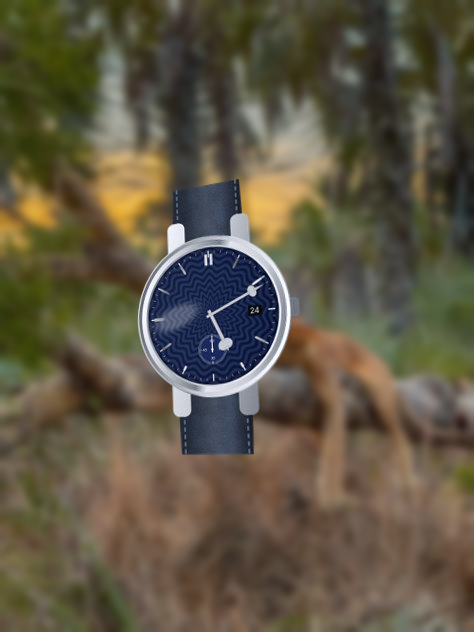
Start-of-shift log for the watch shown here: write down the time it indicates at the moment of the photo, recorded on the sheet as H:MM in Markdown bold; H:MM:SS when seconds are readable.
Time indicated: **5:11**
